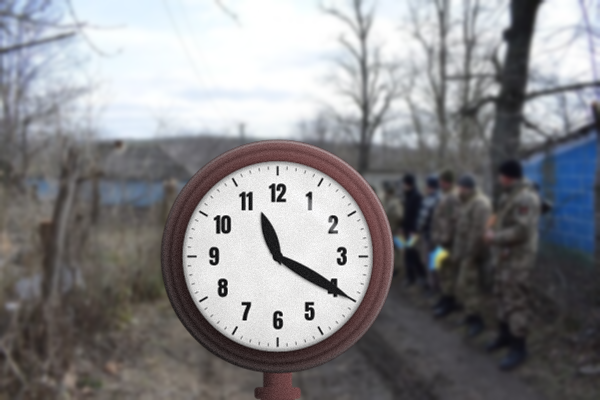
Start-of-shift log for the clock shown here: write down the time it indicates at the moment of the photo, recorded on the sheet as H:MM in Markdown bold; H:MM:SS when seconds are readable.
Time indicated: **11:20**
